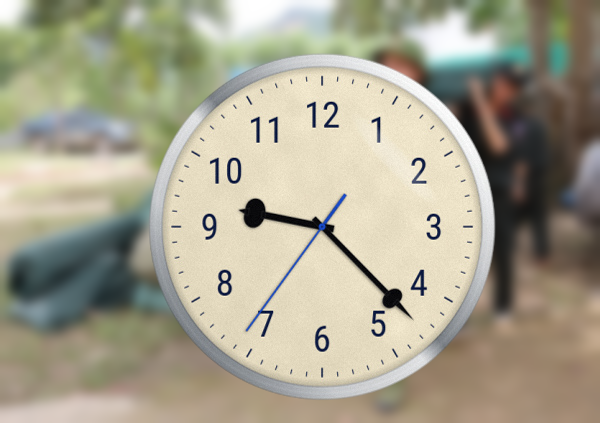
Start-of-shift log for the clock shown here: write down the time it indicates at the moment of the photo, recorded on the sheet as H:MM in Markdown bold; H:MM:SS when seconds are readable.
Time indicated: **9:22:36**
